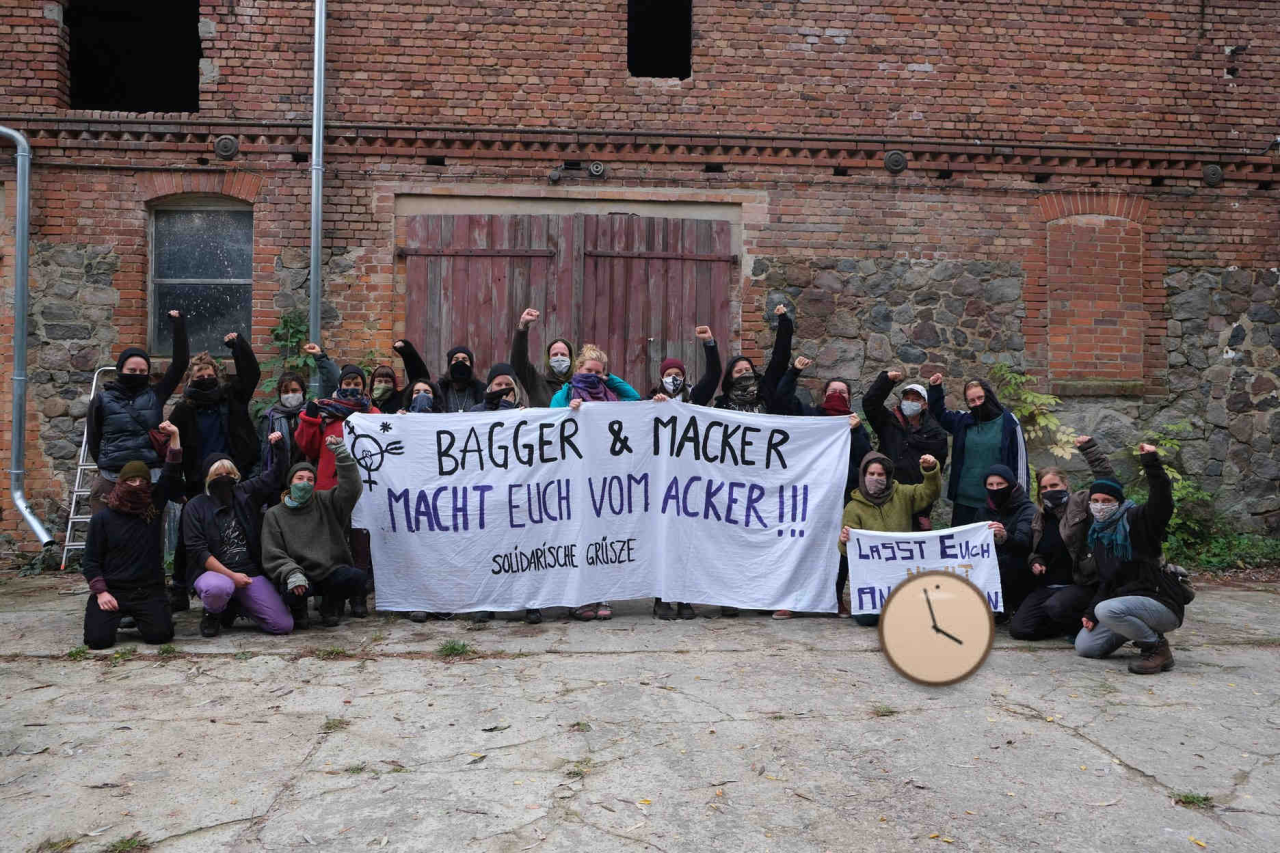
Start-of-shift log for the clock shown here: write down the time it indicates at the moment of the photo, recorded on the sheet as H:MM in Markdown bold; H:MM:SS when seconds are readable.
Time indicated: **3:57**
